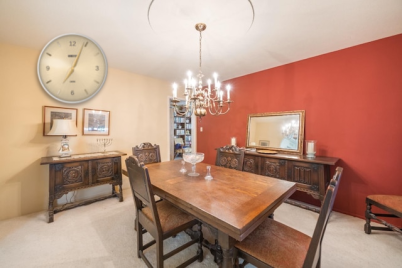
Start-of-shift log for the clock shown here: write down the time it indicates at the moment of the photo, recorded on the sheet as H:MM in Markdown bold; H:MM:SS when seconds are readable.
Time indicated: **7:04**
